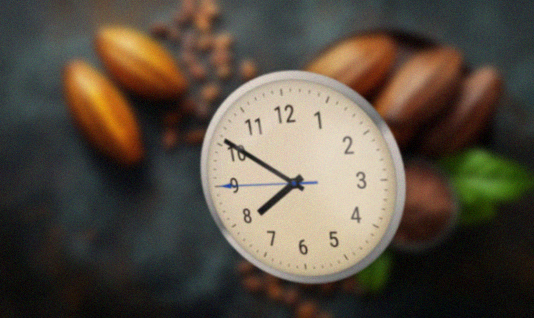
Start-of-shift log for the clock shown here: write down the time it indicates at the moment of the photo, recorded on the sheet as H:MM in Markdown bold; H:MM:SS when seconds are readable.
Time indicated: **7:50:45**
